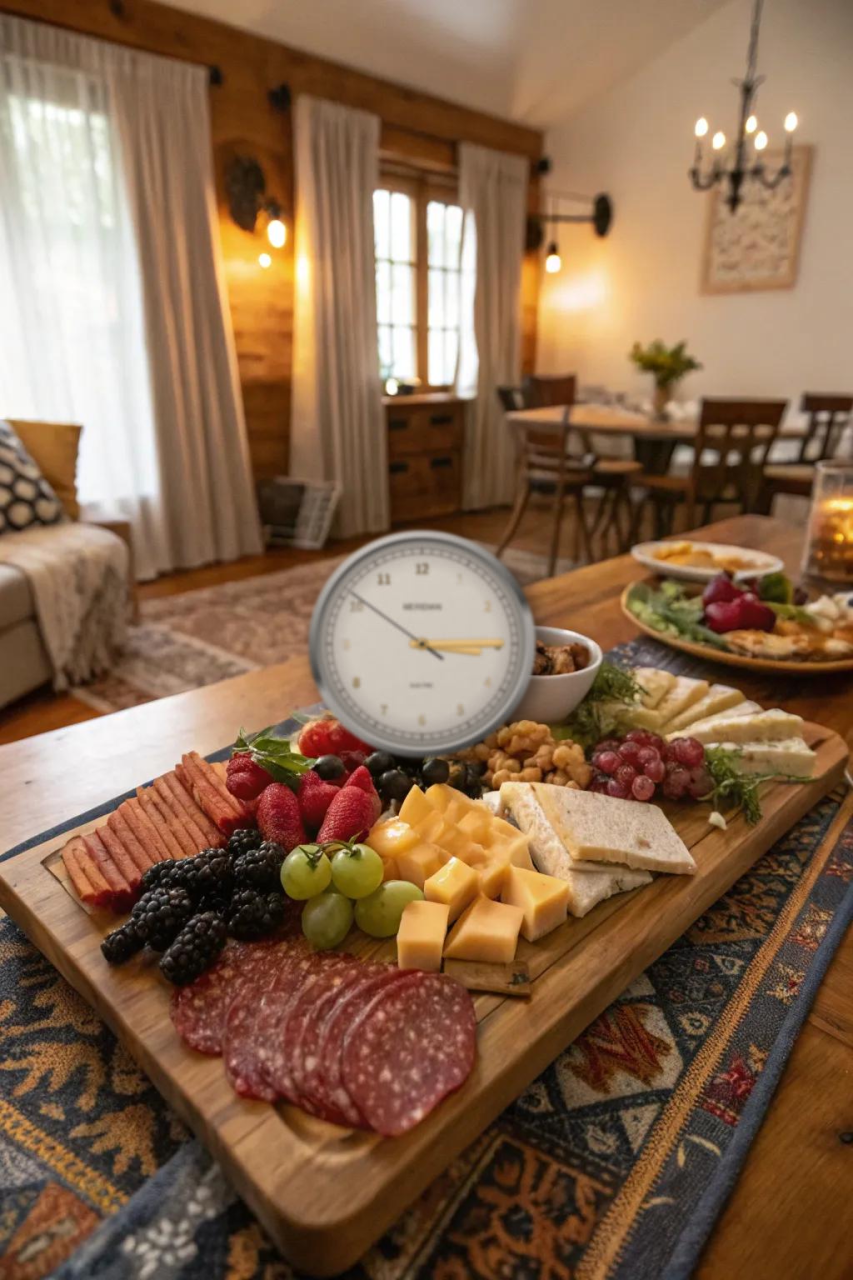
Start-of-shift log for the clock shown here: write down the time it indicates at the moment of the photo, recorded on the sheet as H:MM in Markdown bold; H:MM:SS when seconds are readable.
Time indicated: **3:14:51**
